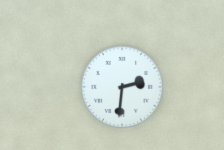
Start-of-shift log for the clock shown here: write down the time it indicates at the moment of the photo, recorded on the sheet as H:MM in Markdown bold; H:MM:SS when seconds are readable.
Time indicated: **2:31**
